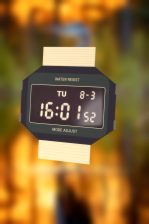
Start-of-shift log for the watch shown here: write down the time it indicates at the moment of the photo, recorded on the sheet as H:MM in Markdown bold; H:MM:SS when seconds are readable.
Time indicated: **16:01:52**
